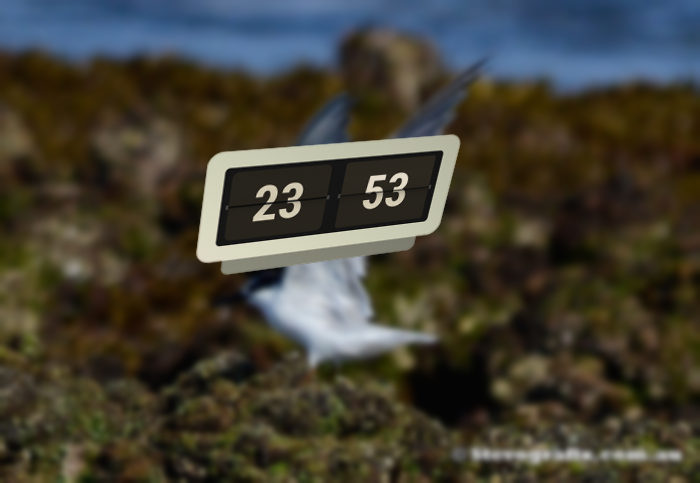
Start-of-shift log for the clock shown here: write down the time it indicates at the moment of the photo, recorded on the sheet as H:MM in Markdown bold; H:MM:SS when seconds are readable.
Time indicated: **23:53**
